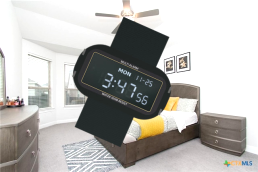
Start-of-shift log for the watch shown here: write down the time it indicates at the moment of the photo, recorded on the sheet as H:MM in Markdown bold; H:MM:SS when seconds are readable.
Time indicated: **3:47:56**
